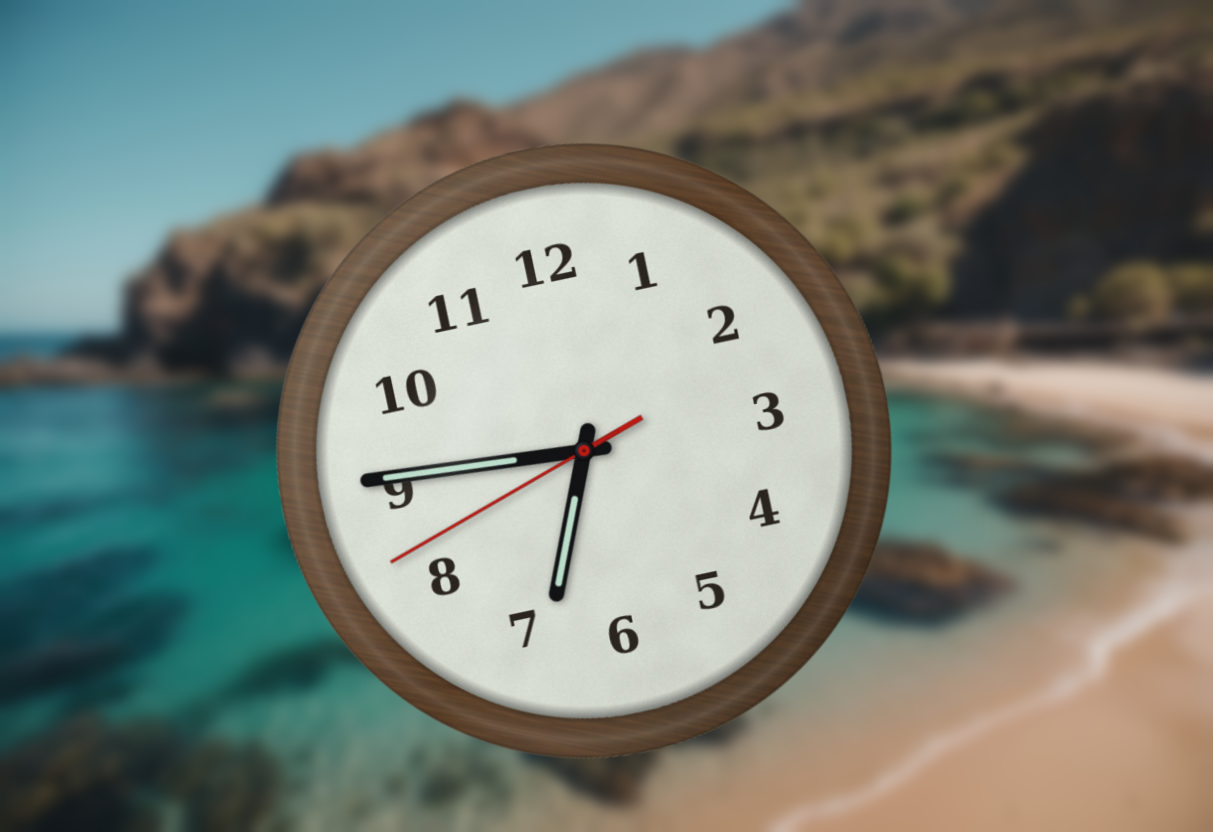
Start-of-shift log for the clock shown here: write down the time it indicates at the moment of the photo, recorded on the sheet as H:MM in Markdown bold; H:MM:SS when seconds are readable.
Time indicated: **6:45:42**
